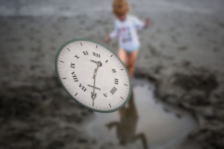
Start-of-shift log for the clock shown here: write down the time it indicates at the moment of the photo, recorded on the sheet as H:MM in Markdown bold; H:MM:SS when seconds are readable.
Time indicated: **12:30**
